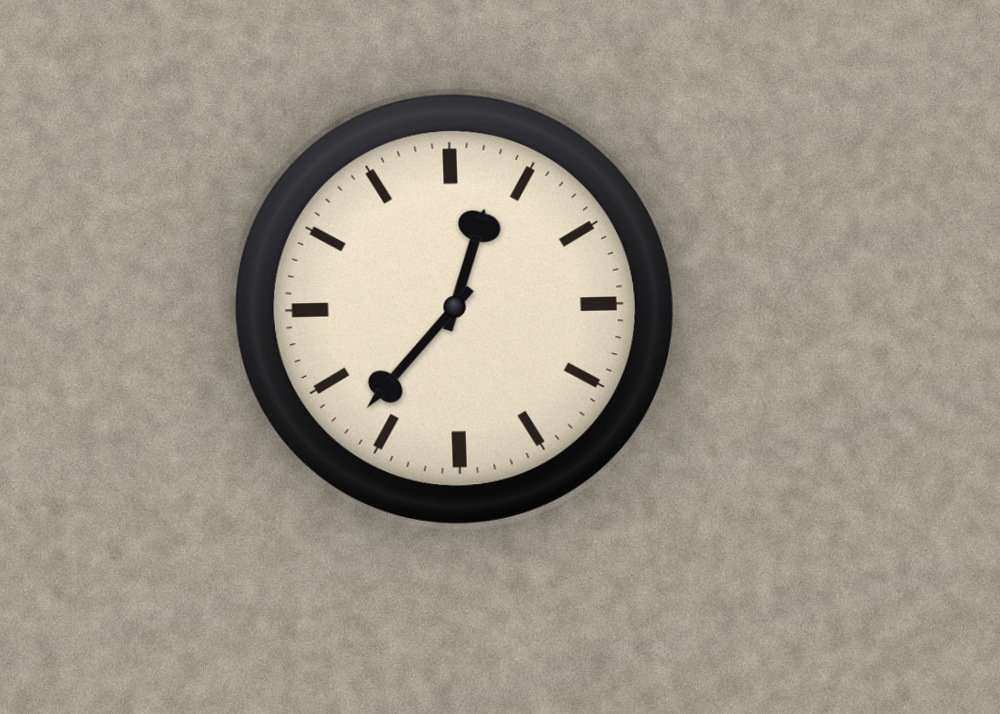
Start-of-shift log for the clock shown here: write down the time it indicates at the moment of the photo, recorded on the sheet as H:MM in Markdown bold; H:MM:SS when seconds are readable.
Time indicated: **12:37**
